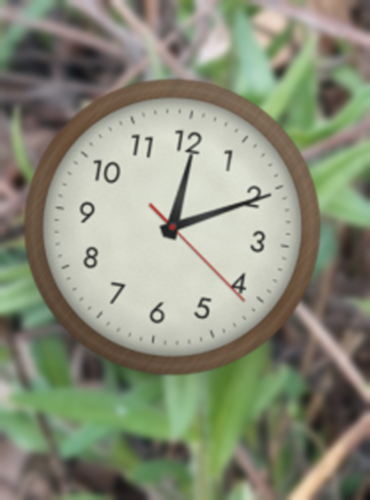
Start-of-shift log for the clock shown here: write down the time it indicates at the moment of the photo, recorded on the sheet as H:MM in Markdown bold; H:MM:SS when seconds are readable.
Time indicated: **12:10:21**
